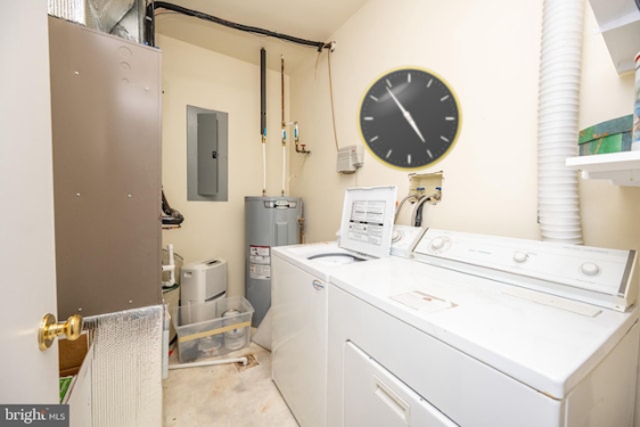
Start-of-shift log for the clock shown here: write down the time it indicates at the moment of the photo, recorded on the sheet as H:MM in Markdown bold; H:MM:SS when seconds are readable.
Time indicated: **4:54**
